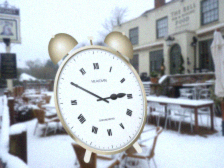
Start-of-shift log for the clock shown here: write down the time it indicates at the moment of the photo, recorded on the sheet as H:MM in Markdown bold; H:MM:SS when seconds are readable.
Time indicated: **2:50**
